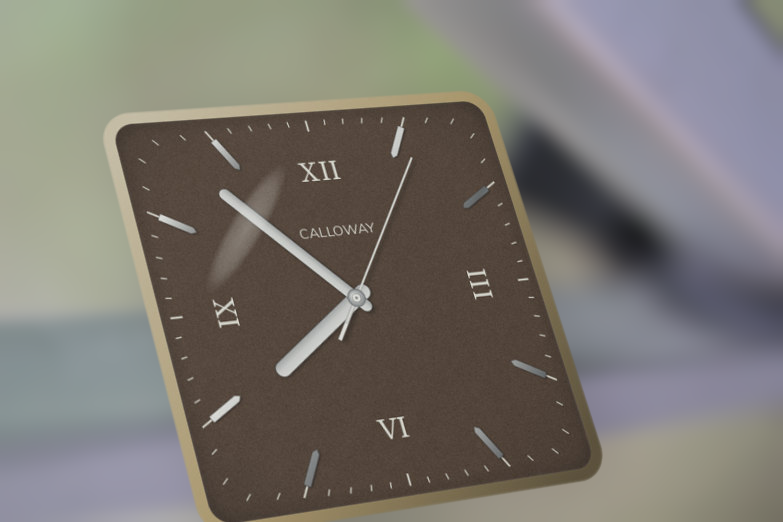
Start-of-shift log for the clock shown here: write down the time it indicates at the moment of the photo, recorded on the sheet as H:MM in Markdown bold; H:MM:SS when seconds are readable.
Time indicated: **7:53:06**
